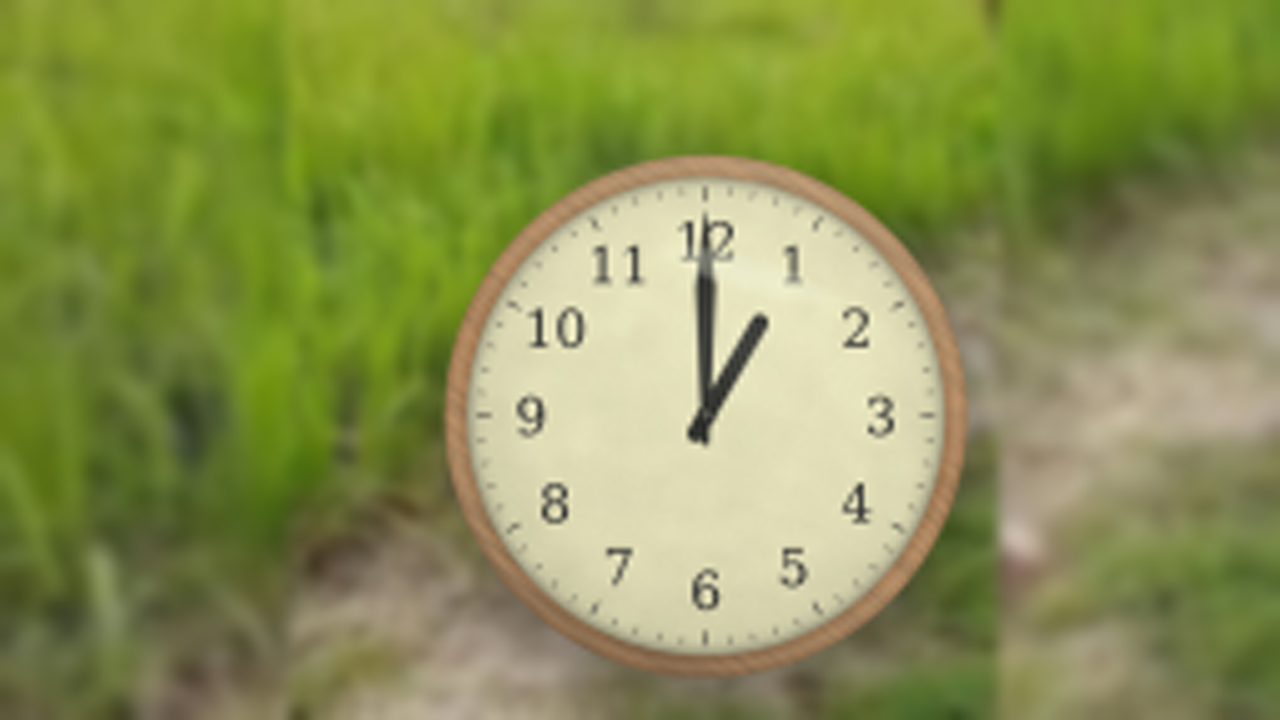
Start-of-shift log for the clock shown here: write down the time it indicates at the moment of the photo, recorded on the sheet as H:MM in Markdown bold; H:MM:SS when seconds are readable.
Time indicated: **1:00**
